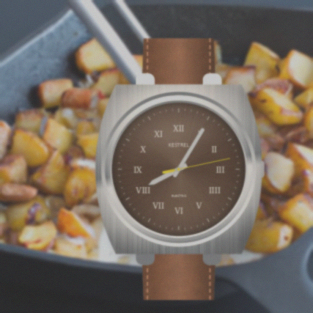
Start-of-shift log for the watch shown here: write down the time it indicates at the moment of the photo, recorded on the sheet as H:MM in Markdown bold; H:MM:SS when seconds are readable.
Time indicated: **8:05:13**
